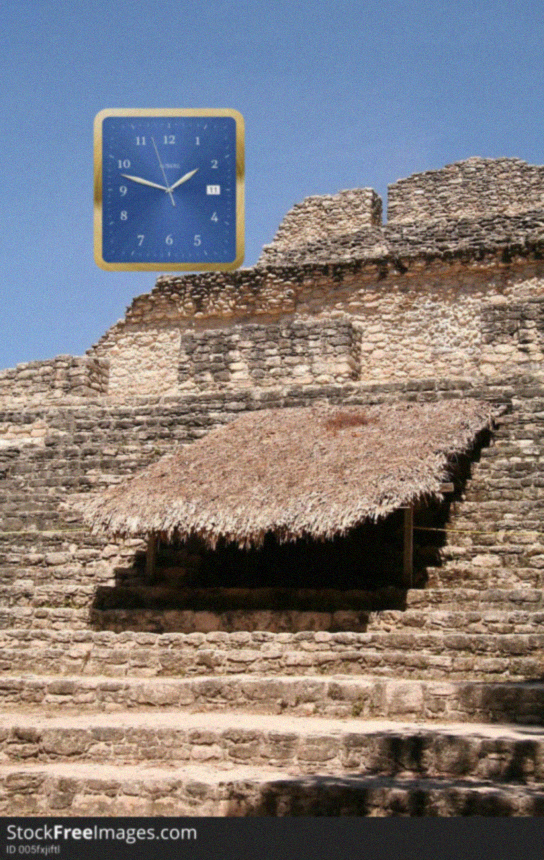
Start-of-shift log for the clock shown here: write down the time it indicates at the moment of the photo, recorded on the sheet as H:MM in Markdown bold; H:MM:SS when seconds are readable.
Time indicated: **1:47:57**
